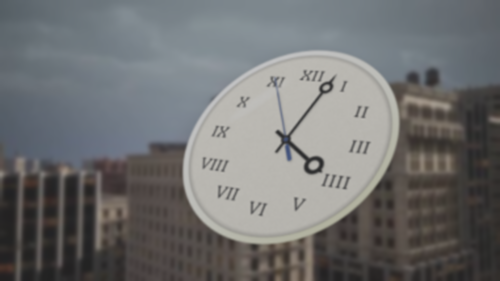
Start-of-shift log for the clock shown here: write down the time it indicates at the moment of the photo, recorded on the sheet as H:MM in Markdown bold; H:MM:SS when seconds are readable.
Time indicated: **4:02:55**
